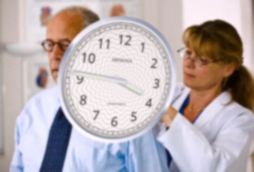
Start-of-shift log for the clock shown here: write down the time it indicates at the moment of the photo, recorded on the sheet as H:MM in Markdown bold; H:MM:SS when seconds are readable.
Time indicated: **3:46**
